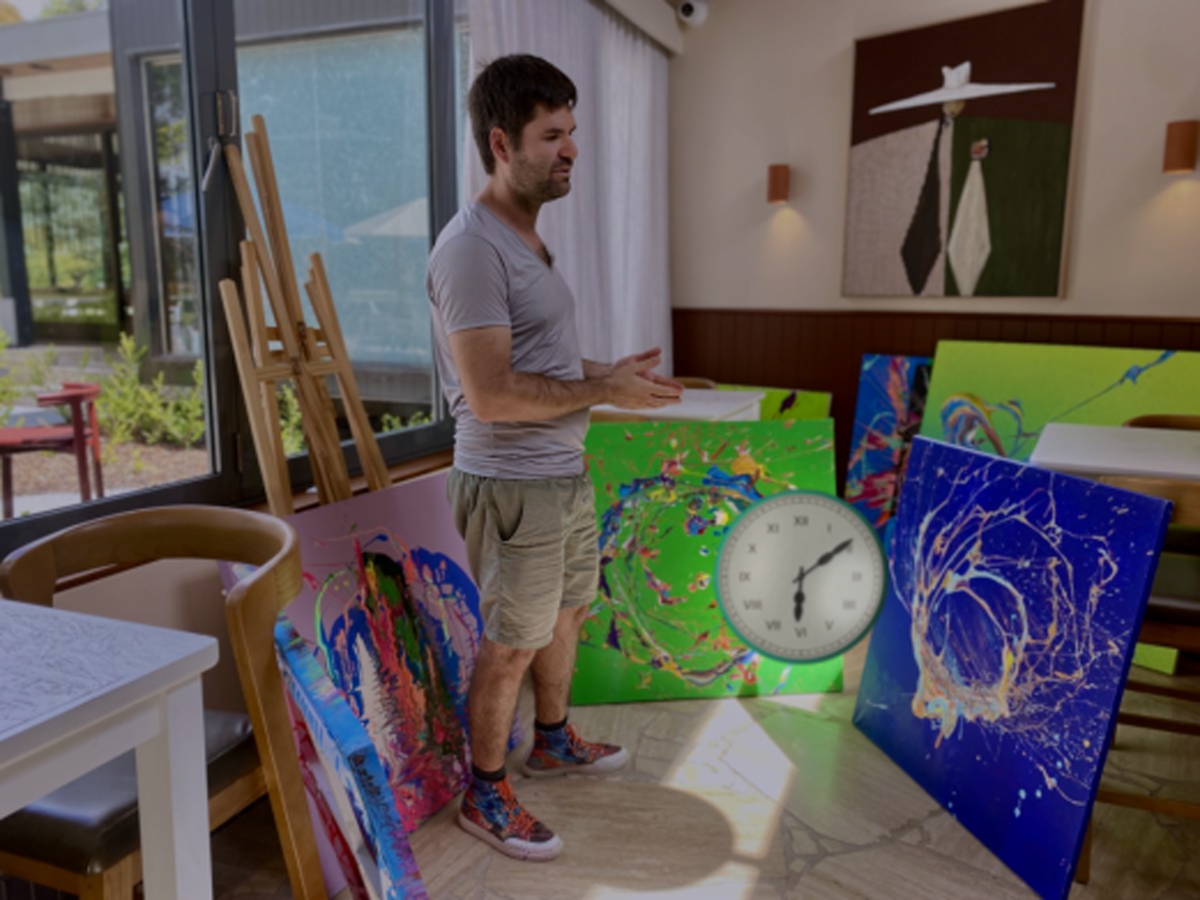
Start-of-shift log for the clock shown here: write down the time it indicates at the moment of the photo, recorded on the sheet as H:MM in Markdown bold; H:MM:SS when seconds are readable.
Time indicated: **6:09**
